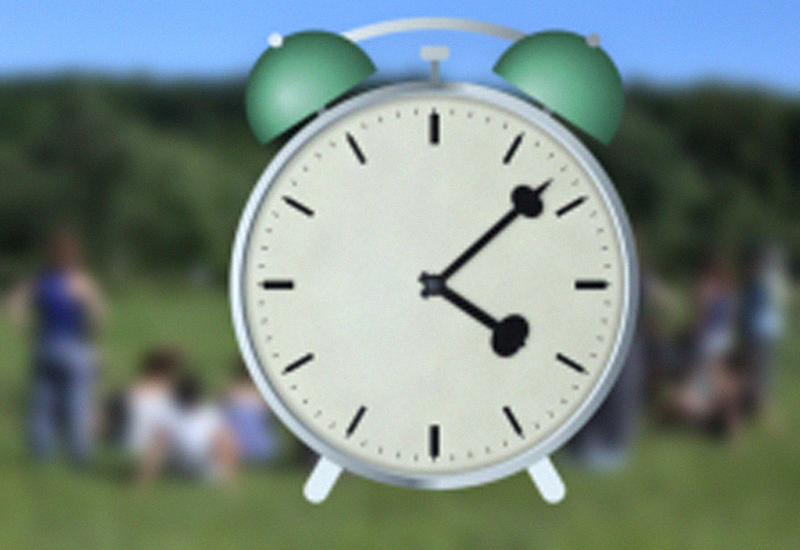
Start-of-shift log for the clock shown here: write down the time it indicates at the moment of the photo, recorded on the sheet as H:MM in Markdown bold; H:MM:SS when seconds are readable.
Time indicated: **4:08**
